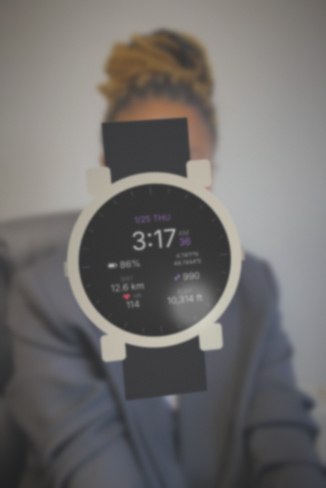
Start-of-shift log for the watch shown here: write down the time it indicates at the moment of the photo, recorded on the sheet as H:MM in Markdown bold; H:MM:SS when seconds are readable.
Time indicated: **3:17**
